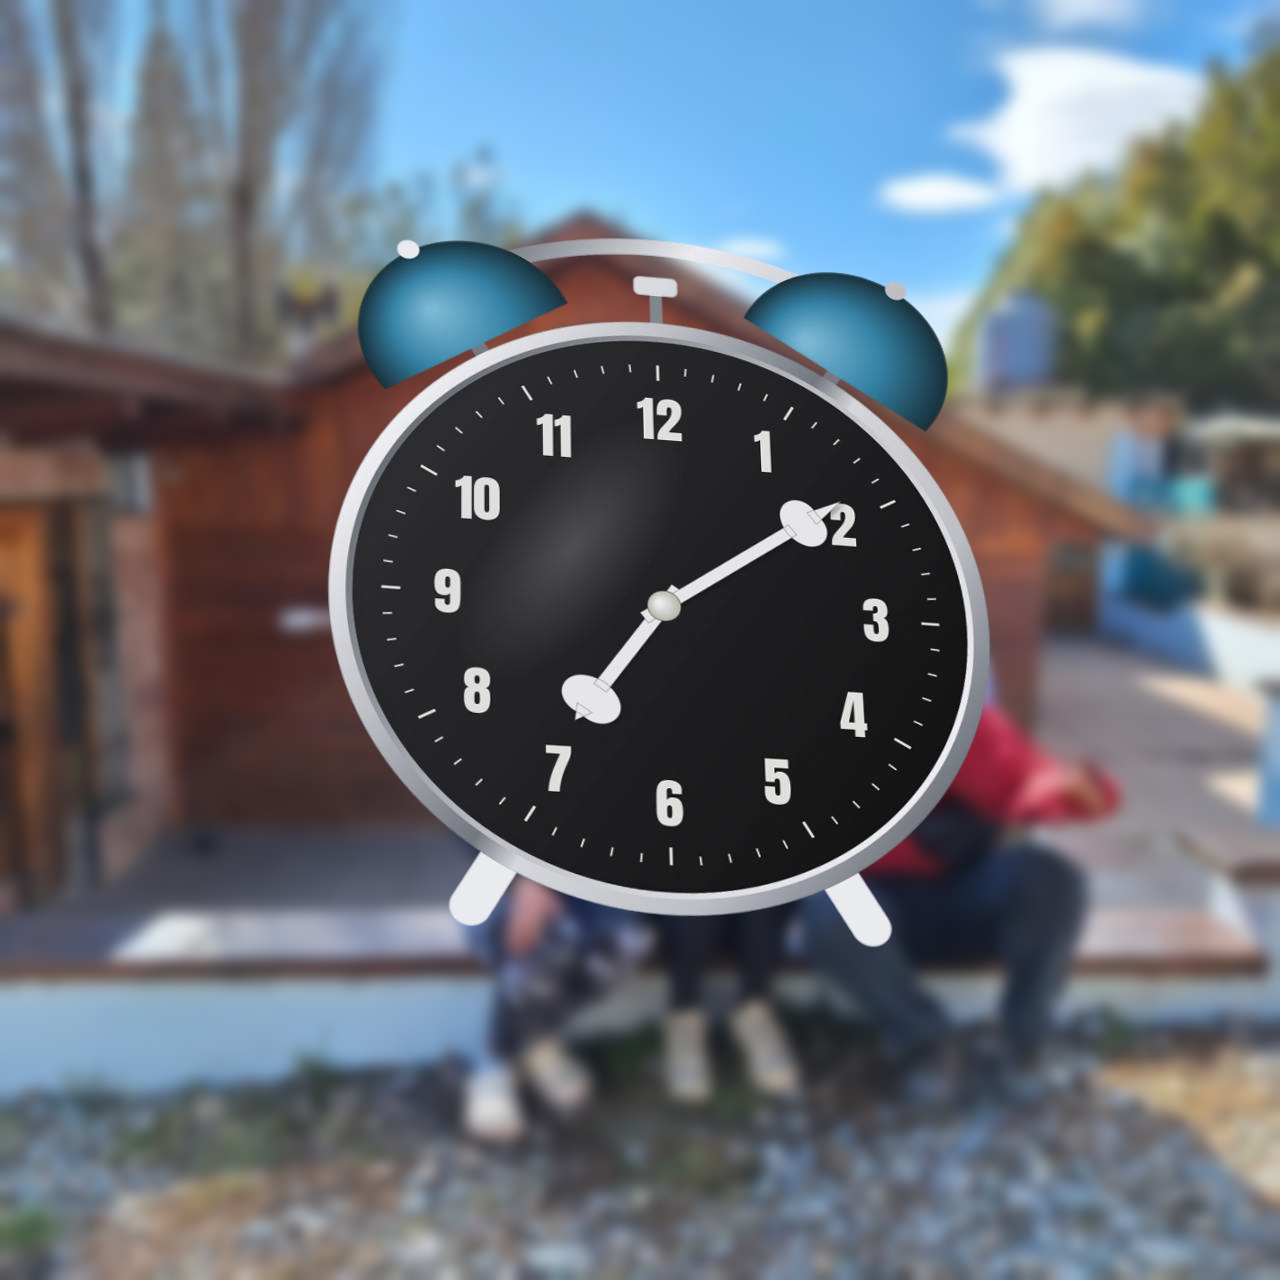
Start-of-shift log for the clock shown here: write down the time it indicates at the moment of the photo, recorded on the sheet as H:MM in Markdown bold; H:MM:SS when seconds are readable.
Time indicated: **7:09**
